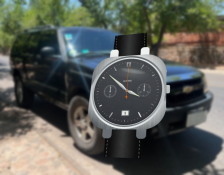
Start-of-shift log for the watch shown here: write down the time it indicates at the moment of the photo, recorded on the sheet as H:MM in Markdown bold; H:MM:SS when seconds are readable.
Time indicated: **3:52**
